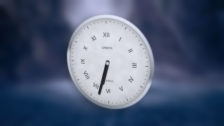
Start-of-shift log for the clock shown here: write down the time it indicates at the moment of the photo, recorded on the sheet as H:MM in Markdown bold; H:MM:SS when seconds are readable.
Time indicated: **6:33**
